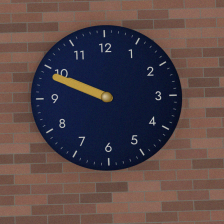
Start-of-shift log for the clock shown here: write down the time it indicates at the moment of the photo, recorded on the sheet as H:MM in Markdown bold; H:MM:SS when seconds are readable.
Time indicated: **9:49**
